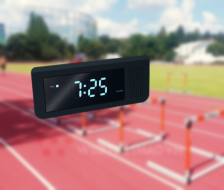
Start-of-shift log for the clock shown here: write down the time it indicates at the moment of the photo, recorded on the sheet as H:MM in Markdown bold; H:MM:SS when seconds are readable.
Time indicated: **7:25**
